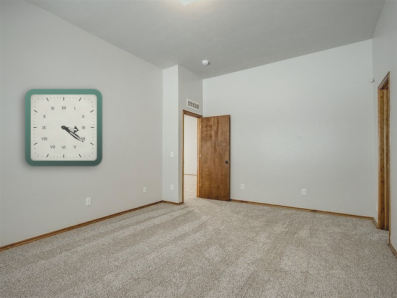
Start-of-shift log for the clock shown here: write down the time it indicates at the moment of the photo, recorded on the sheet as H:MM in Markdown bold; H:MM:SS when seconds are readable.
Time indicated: **3:21**
